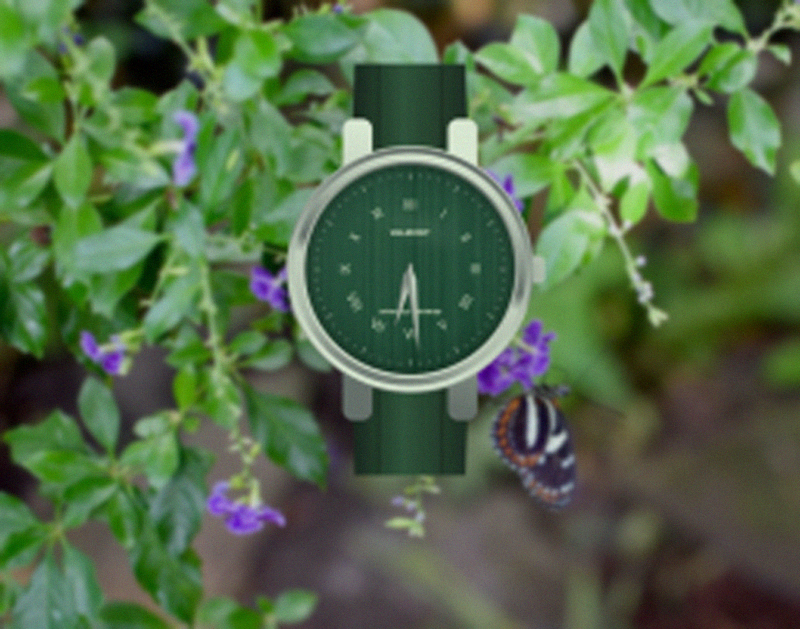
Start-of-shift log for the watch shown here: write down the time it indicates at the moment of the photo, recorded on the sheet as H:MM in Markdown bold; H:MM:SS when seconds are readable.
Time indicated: **6:29**
